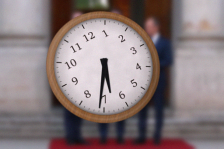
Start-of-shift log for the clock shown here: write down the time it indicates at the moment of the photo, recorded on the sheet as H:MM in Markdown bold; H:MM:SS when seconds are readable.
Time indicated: **6:36**
